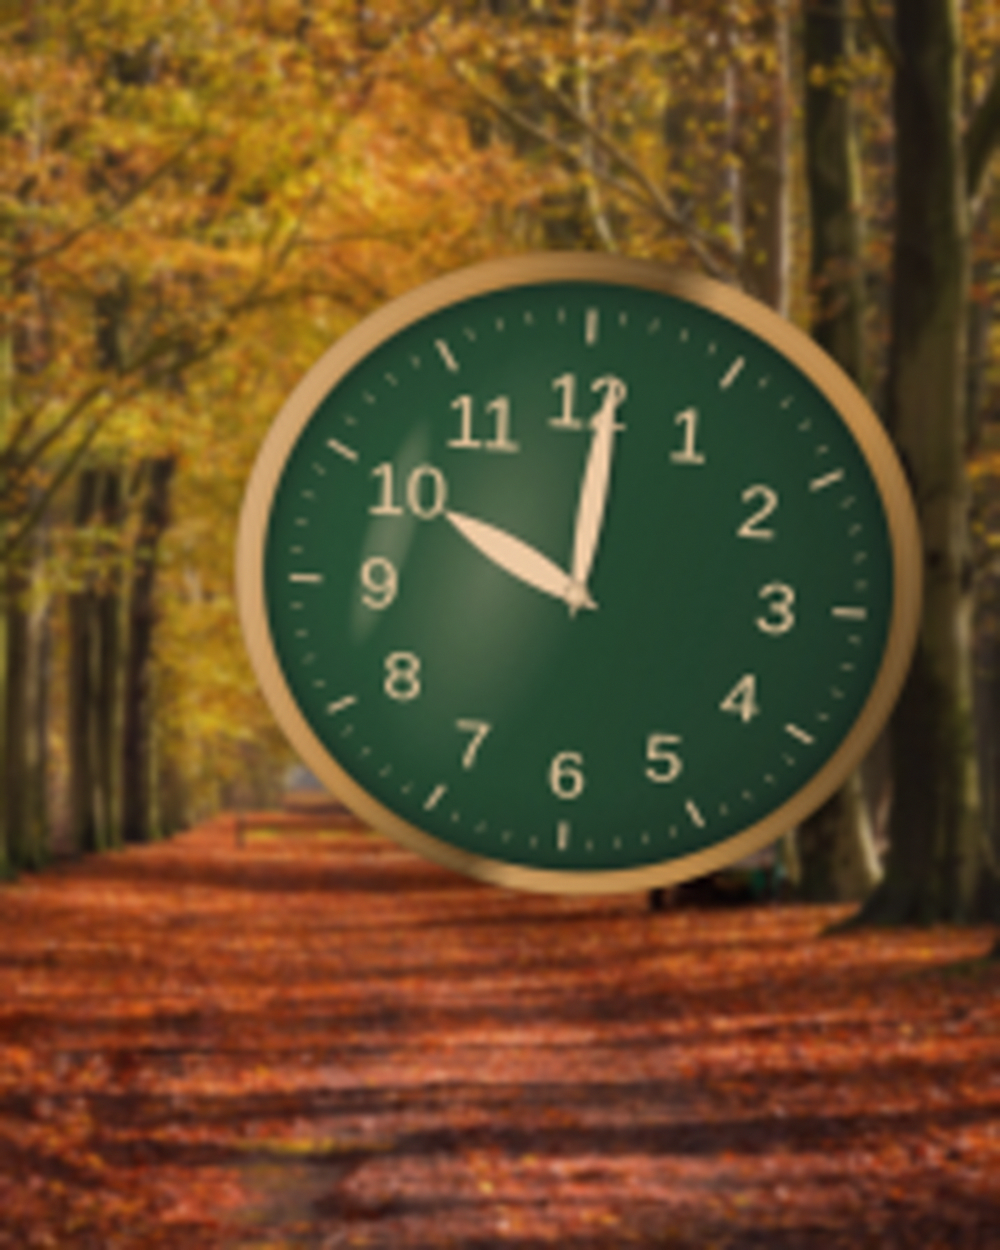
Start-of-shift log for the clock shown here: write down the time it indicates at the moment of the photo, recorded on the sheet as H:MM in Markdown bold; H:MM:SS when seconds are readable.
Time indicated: **10:01**
